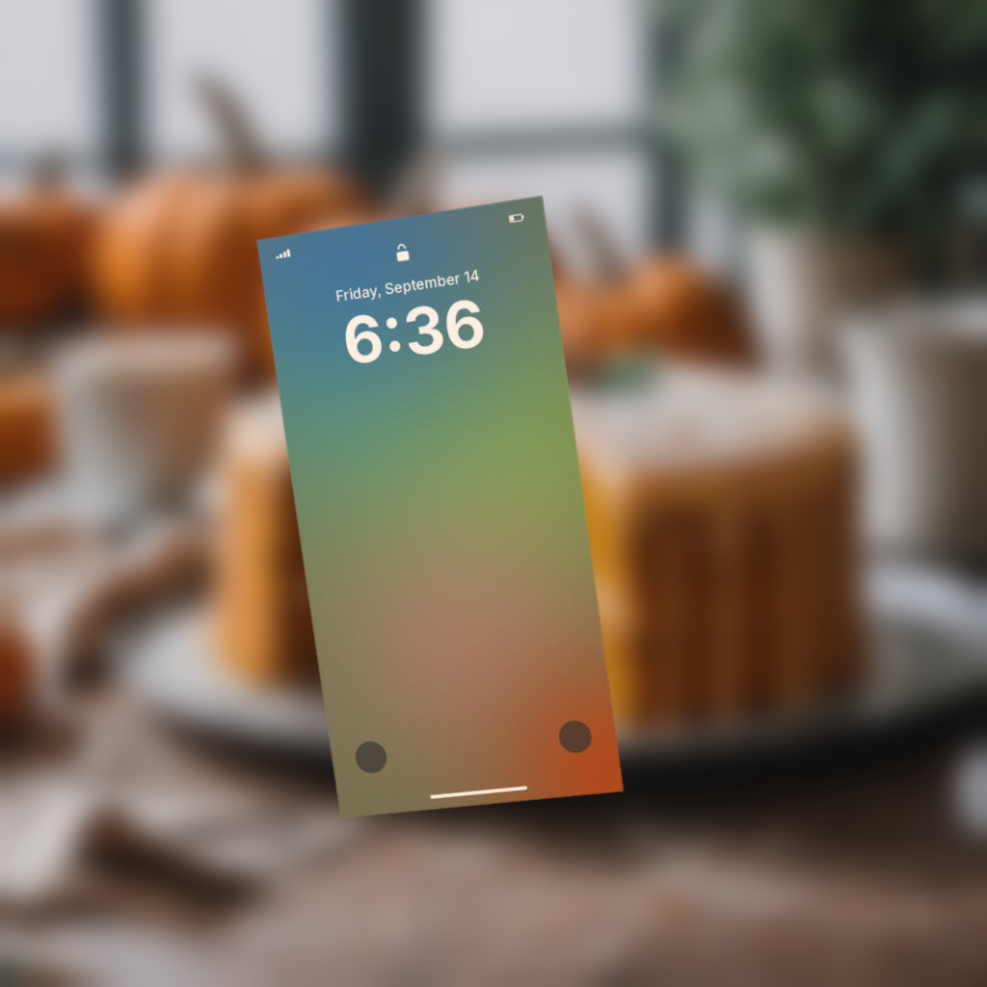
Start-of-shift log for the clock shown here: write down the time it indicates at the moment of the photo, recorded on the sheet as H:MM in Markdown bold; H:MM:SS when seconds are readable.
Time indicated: **6:36**
